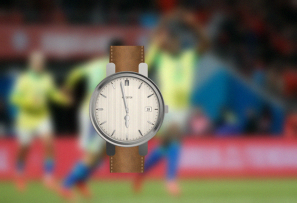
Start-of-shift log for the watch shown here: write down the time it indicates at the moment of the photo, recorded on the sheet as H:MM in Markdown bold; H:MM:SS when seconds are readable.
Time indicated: **5:58**
